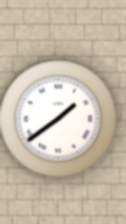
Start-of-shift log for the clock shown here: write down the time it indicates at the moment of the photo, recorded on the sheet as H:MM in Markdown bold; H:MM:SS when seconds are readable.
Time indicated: **1:39**
